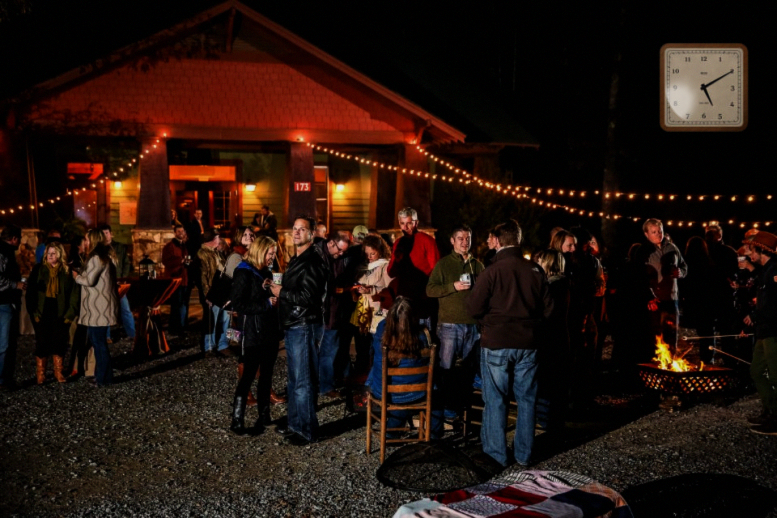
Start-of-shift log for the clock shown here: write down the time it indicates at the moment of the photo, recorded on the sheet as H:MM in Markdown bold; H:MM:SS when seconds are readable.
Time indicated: **5:10**
